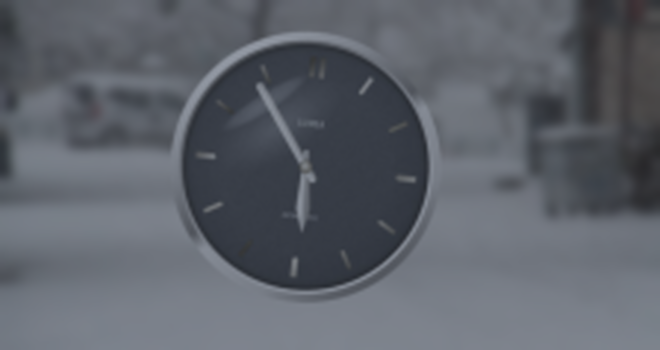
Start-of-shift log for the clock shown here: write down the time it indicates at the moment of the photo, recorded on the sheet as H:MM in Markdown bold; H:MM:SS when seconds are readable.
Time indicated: **5:54**
